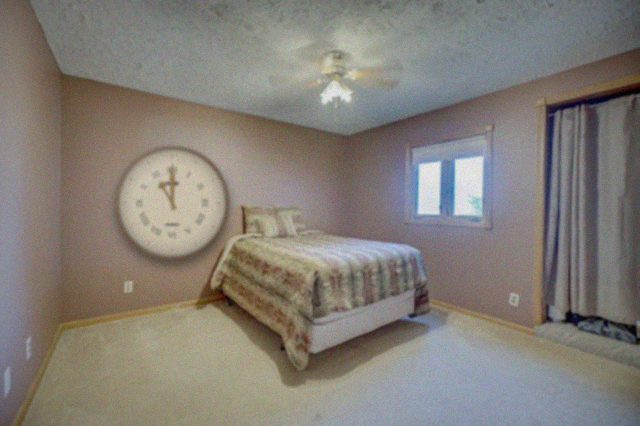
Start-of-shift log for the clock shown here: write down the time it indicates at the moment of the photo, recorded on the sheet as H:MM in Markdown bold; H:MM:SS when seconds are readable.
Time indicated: **11:00**
